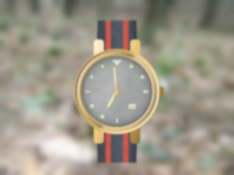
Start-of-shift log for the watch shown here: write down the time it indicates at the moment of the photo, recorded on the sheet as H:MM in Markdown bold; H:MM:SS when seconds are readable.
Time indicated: **6:59**
